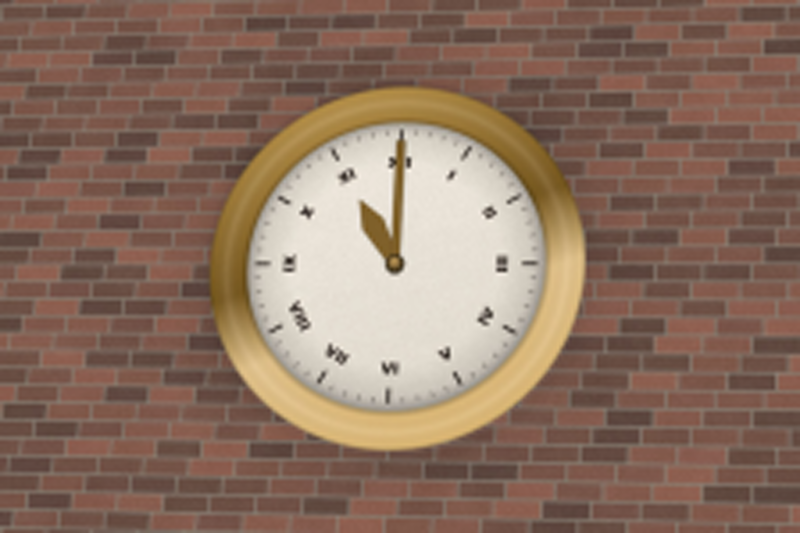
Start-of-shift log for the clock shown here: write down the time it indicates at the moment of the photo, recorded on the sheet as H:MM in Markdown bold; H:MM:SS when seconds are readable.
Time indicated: **11:00**
